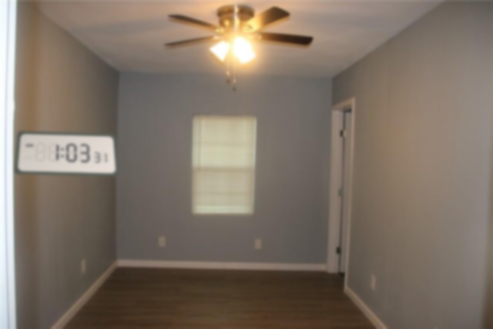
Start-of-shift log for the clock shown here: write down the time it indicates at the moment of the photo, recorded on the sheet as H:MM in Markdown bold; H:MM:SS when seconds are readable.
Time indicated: **1:03**
